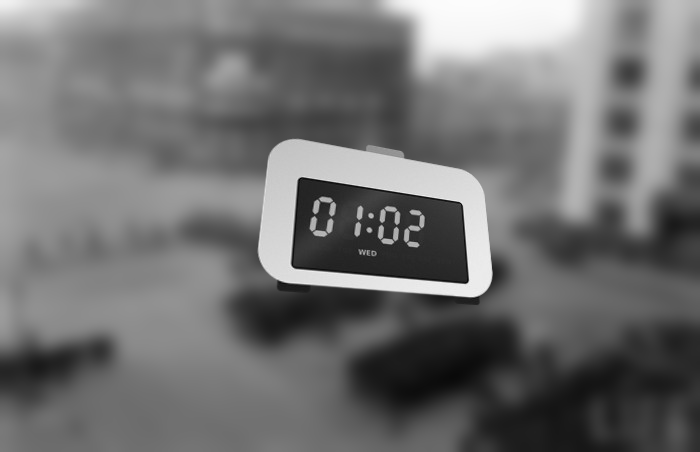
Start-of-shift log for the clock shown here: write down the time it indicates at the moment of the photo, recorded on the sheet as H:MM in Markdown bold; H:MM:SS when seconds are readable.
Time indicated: **1:02**
